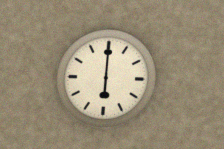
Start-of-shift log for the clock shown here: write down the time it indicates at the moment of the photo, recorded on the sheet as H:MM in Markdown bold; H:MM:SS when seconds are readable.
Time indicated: **6:00**
